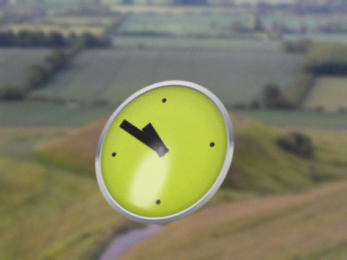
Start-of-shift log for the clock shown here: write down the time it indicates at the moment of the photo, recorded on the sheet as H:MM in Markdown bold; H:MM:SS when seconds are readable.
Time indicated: **10:51**
